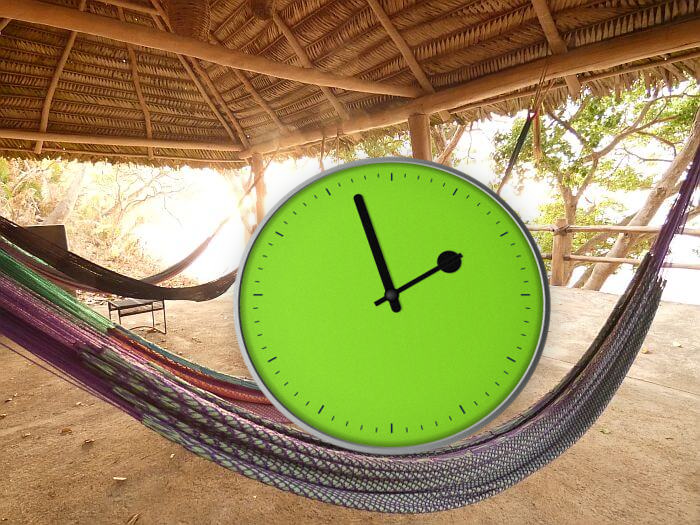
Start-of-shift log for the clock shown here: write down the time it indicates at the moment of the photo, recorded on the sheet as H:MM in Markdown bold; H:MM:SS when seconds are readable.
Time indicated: **1:57**
